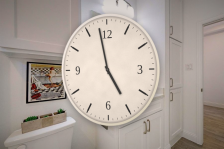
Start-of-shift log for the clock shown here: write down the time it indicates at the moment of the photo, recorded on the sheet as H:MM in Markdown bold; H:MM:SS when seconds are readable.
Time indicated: **4:58**
